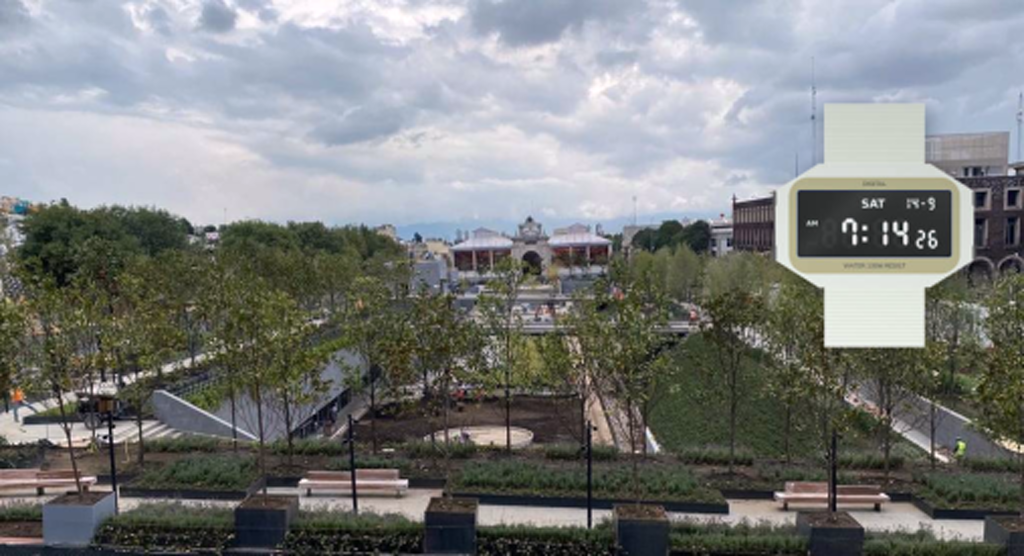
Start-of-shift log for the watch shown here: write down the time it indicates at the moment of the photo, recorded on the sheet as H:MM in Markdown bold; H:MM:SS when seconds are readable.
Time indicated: **7:14:26**
